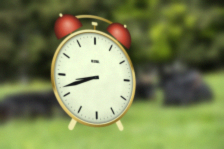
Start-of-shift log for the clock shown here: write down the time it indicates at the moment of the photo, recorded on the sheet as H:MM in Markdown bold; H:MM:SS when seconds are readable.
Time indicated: **8:42**
